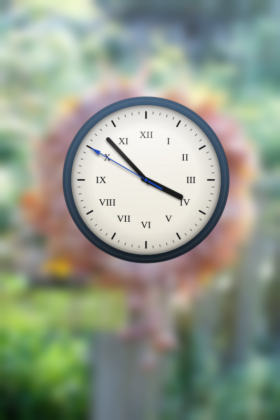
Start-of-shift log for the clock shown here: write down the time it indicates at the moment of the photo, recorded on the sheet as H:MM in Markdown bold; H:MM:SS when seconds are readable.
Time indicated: **3:52:50**
